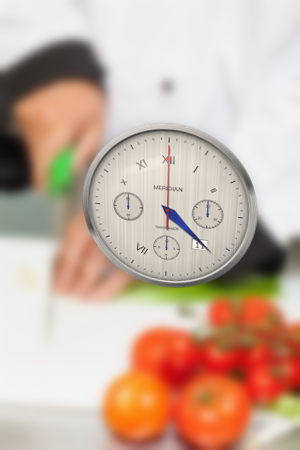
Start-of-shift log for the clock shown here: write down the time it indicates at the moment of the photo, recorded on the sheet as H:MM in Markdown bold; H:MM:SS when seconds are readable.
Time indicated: **4:22**
